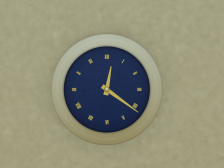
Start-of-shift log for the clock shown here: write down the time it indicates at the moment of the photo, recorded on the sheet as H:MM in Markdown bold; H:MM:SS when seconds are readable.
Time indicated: **12:21**
